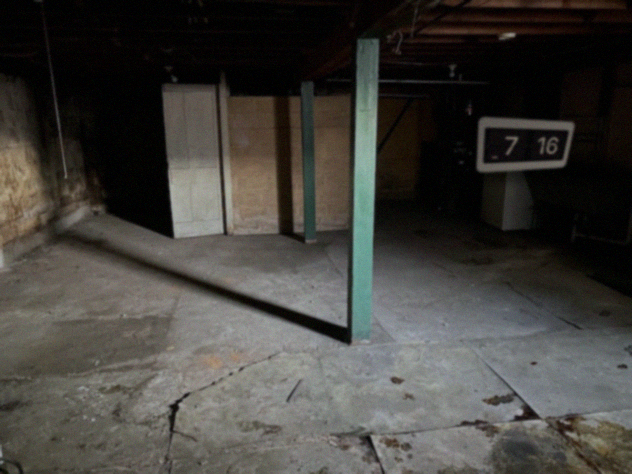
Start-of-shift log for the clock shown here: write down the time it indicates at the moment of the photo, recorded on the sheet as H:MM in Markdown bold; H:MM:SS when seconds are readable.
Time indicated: **7:16**
